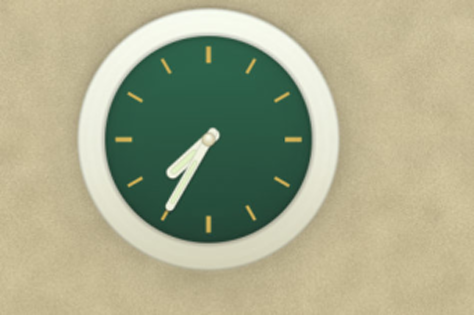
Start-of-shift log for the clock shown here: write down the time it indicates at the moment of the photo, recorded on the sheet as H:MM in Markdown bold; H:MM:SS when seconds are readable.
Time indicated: **7:35**
